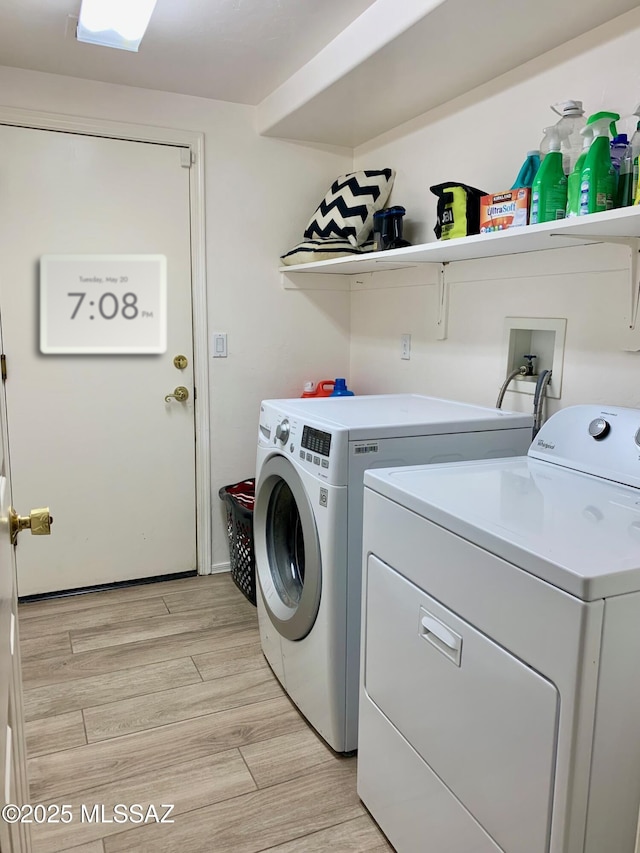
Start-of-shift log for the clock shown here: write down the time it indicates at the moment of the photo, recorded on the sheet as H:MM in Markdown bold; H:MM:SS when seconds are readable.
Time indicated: **7:08**
